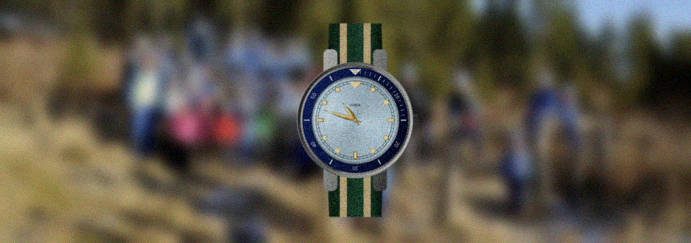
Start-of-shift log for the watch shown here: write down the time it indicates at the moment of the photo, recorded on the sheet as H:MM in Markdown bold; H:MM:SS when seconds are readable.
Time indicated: **10:48**
